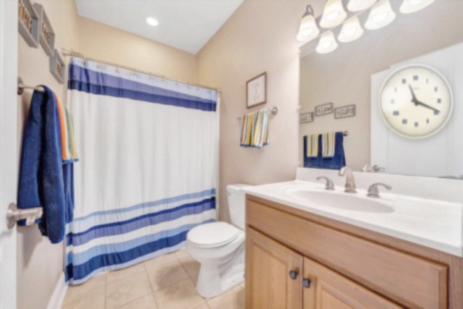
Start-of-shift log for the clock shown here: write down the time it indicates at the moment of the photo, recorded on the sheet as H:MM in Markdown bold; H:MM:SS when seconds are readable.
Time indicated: **11:19**
